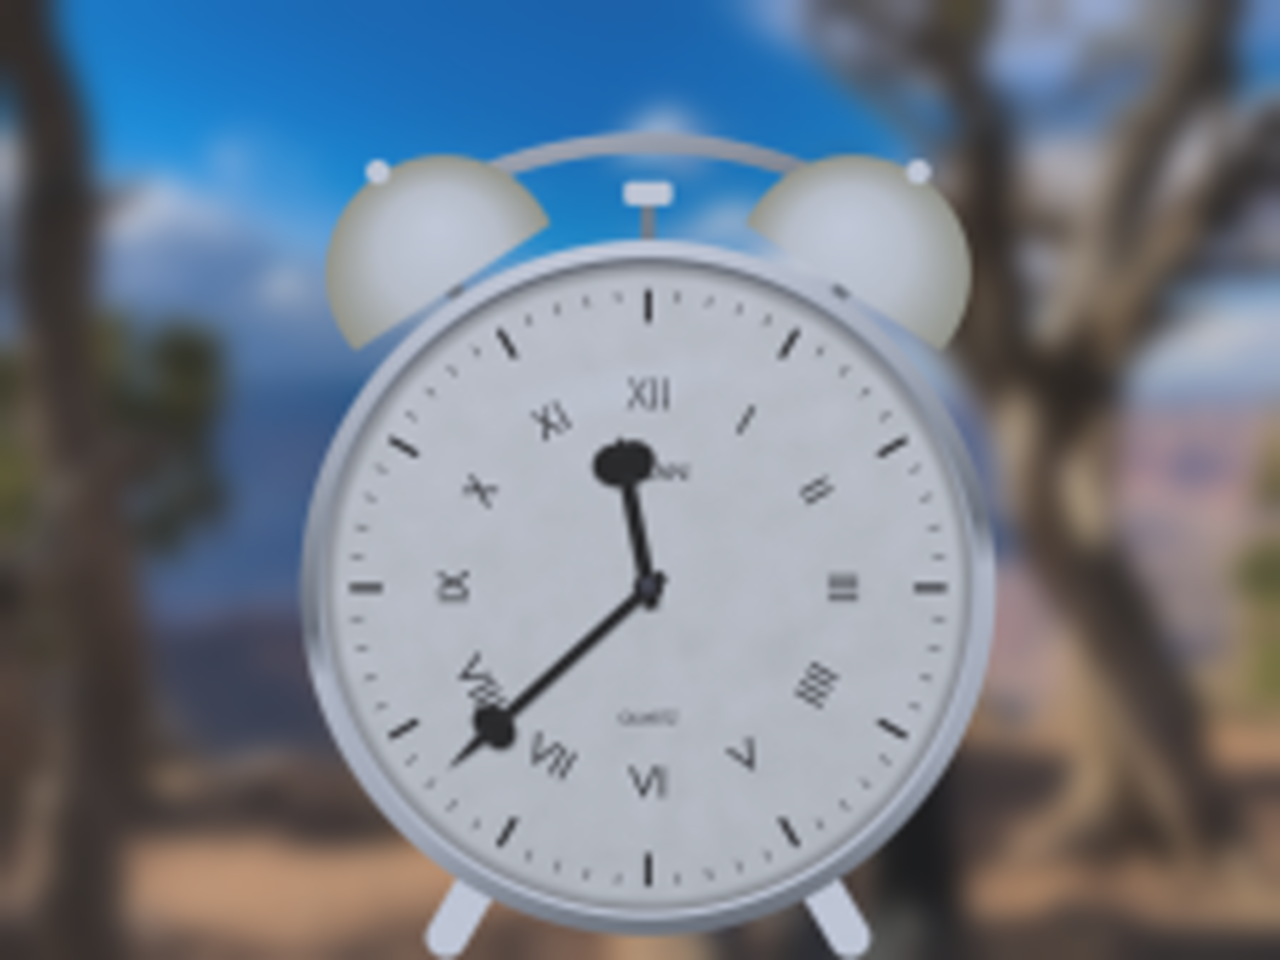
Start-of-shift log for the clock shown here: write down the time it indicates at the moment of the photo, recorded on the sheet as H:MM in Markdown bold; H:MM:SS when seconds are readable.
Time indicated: **11:38**
